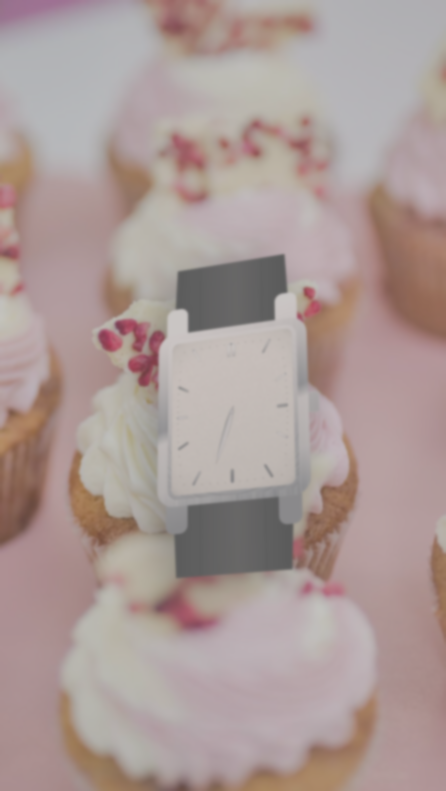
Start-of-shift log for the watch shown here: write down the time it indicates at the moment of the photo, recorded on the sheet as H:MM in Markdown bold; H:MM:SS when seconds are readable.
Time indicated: **6:33**
